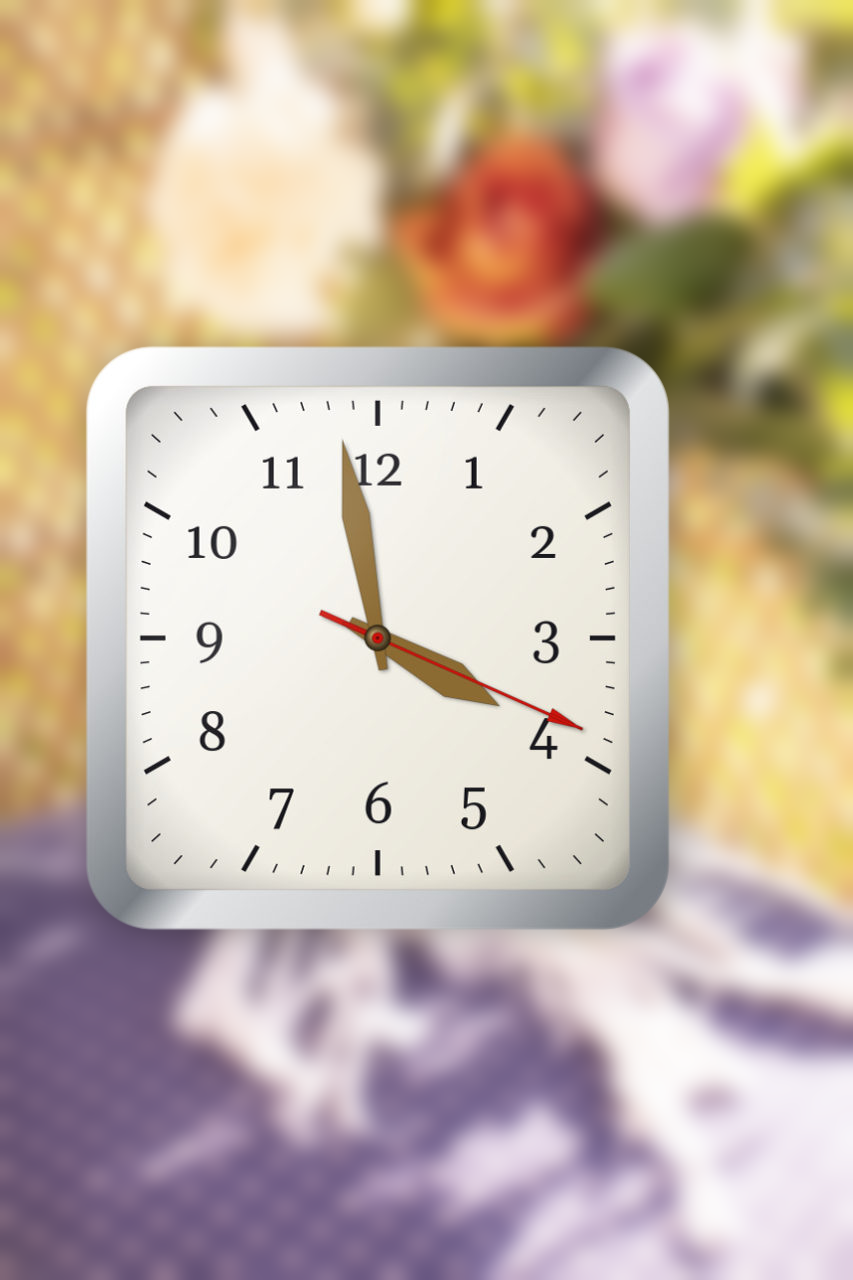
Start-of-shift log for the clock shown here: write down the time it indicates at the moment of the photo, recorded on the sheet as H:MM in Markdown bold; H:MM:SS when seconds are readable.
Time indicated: **3:58:19**
